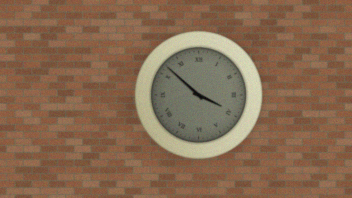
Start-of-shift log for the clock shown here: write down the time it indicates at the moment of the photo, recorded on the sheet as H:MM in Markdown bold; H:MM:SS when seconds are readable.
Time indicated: **3:52**
